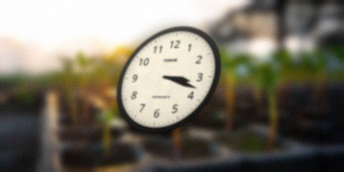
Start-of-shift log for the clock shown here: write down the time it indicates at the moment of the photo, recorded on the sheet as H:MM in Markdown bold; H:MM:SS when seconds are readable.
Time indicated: **3:18**
